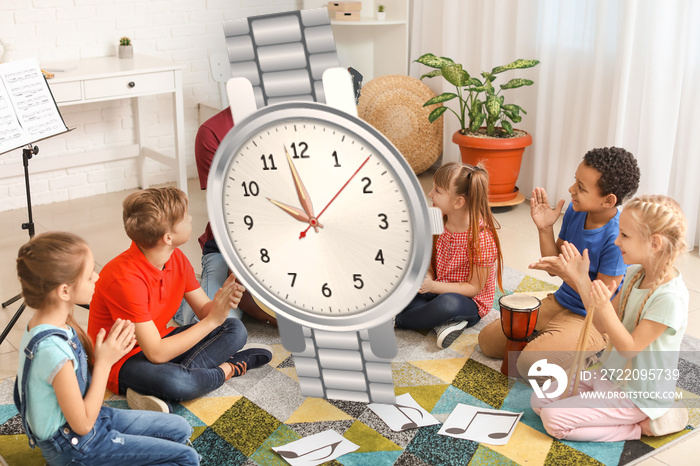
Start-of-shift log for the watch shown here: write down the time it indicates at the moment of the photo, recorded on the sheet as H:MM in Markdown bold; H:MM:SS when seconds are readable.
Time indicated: **9:58:08**
